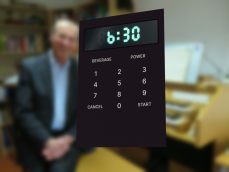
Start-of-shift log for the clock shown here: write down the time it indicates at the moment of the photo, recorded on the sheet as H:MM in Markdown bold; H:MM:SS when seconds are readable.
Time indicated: **6:30**
